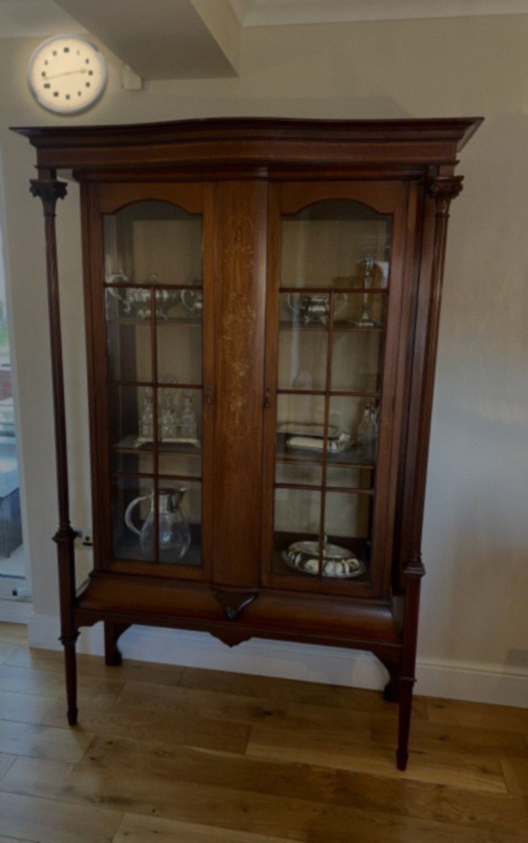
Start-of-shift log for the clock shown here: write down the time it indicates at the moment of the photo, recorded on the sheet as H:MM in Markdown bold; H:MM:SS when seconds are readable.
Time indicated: **2:43**
